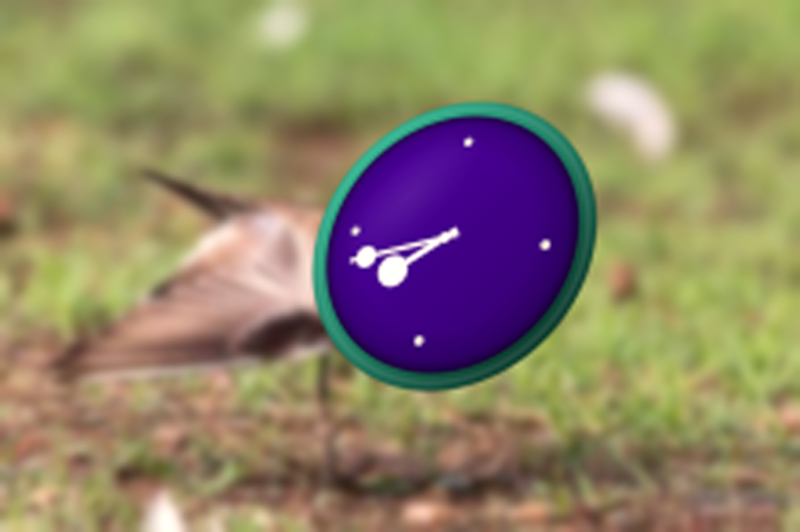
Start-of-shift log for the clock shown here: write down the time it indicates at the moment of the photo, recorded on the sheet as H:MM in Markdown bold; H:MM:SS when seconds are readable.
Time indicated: **7:42**
